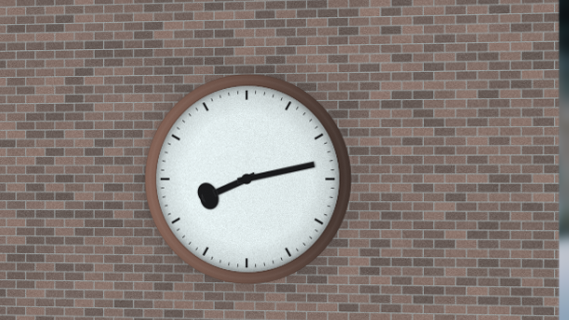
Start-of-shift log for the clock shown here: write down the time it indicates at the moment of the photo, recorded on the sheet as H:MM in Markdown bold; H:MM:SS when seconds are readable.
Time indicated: **8:13**
